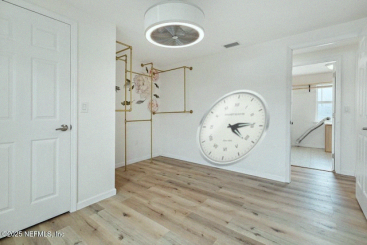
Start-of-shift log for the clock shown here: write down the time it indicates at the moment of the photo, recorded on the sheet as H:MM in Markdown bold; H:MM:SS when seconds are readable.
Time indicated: **4:14**
